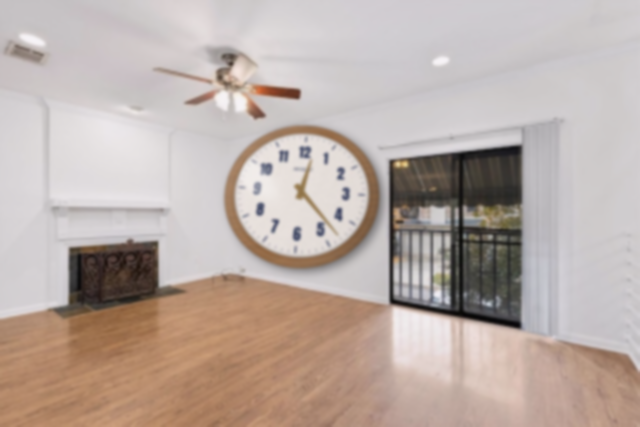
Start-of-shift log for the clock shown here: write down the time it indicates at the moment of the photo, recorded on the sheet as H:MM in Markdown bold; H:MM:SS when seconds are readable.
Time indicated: **12:23**
